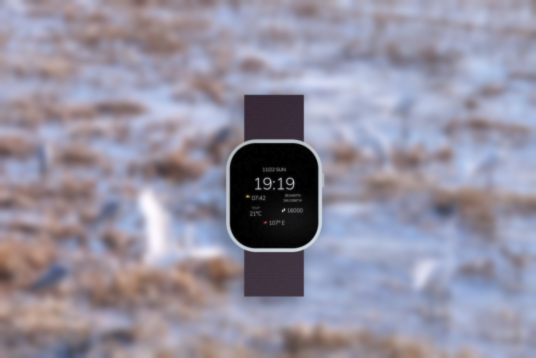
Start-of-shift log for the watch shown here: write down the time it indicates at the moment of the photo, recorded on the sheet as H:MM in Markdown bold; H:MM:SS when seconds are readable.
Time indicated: **19:19**
